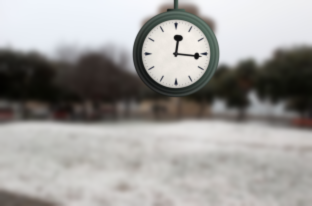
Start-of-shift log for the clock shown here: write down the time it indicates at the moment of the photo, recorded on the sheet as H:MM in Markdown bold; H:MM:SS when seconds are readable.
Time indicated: **12:16**
